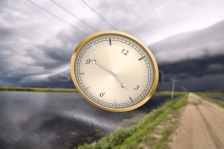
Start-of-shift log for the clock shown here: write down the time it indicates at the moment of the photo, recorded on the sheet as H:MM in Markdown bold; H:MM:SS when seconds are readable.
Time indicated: **3:46**
